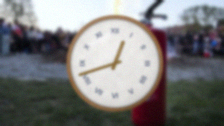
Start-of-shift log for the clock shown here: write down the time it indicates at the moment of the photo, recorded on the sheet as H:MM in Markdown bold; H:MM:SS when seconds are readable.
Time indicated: **12:42**
